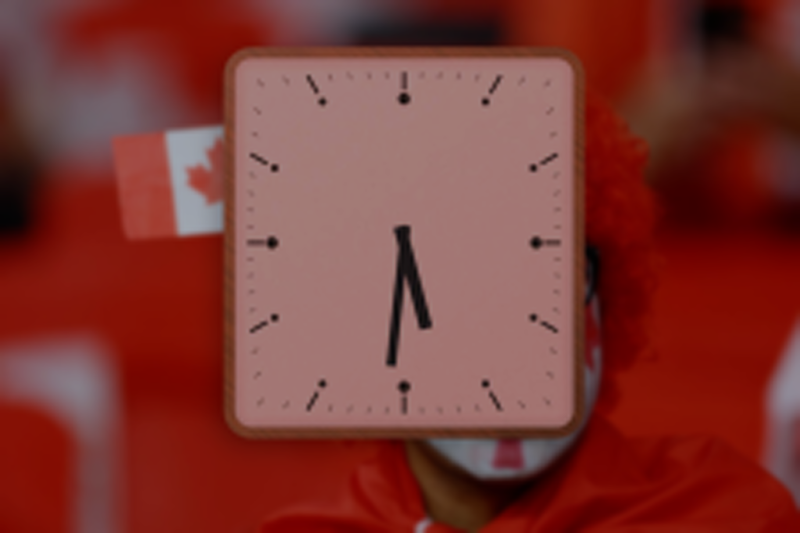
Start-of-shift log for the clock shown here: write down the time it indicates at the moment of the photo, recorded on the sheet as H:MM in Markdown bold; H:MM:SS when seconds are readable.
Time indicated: **5:31**
